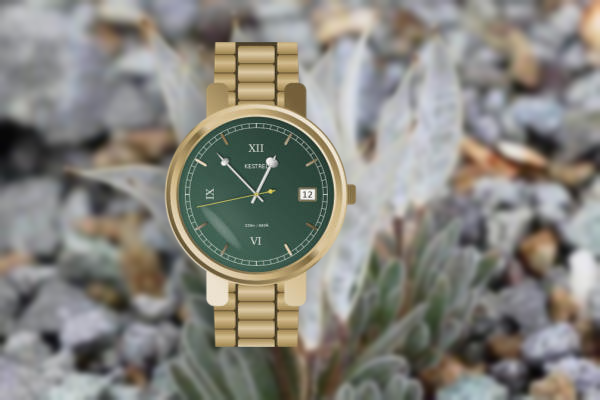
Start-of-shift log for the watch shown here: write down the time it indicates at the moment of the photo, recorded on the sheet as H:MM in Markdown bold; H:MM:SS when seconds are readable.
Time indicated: **12:52:43**
